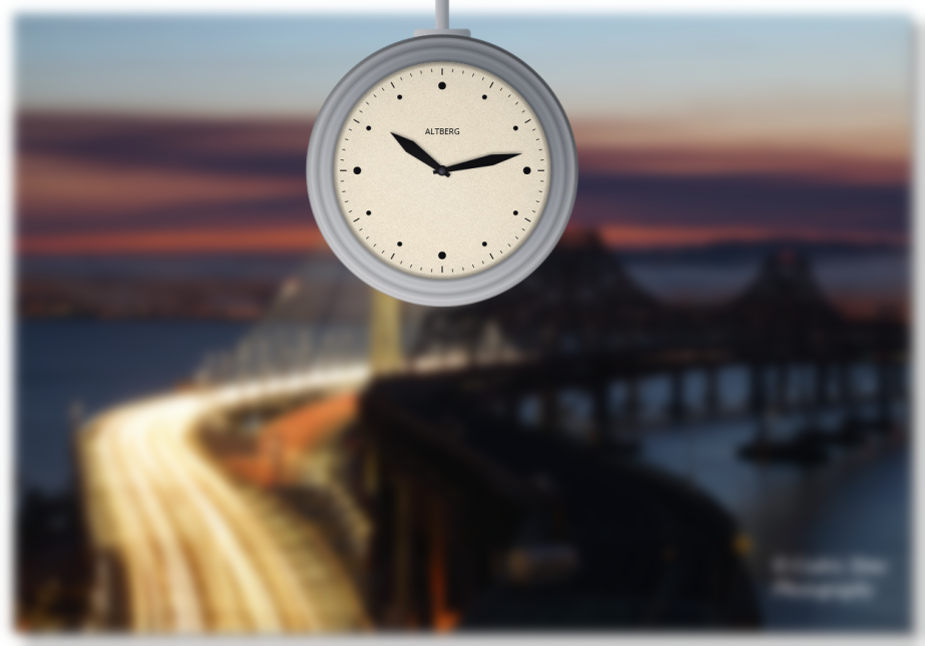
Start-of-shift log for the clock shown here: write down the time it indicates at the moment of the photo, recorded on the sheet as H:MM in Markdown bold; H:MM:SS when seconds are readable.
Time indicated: **10:13**
